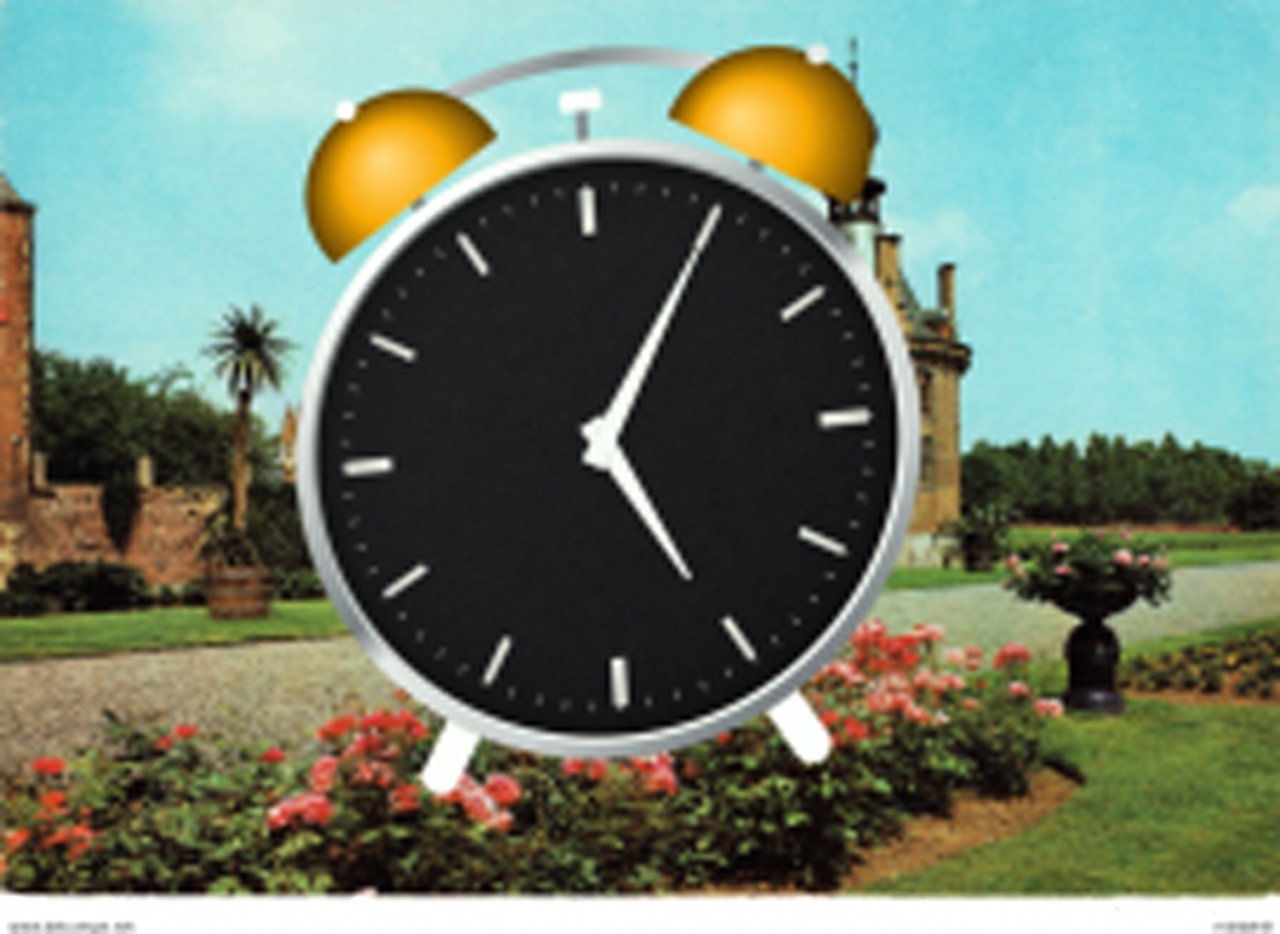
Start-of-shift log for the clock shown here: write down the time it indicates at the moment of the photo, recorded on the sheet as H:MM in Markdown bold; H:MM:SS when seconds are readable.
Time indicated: **5:05**
